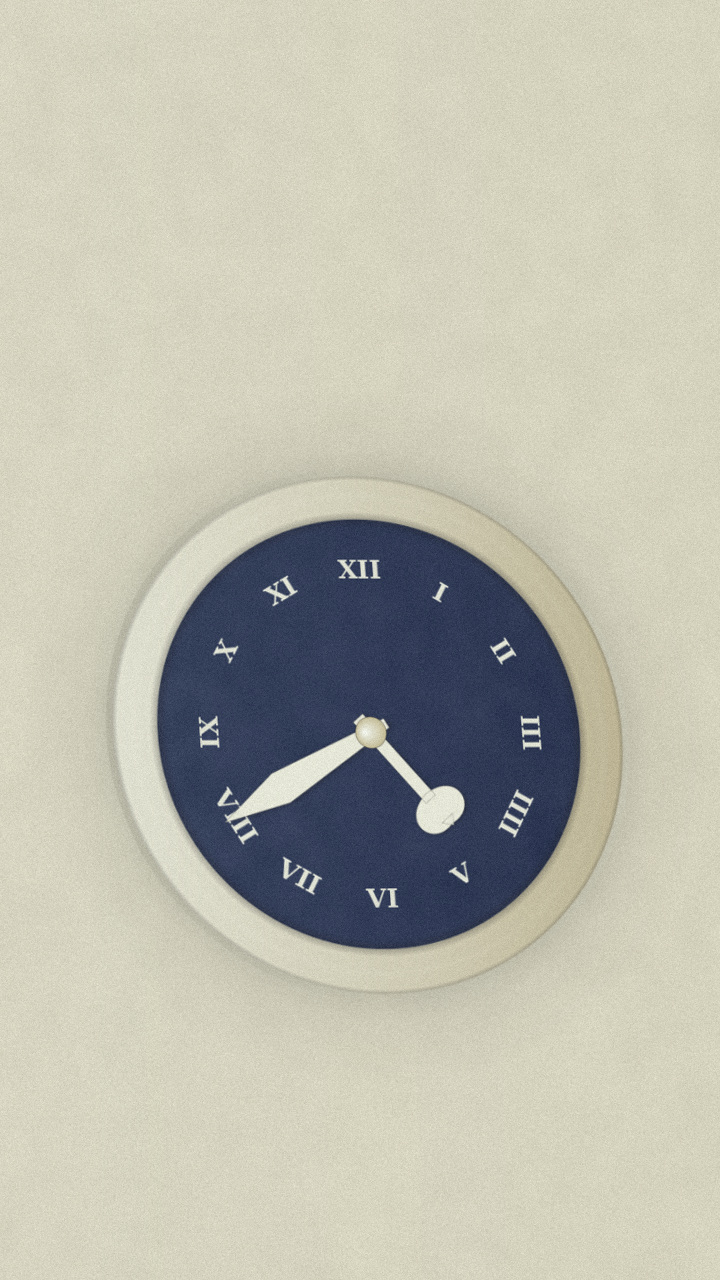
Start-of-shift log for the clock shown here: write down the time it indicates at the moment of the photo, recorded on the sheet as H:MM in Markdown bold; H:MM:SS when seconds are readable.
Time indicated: **4:40**
